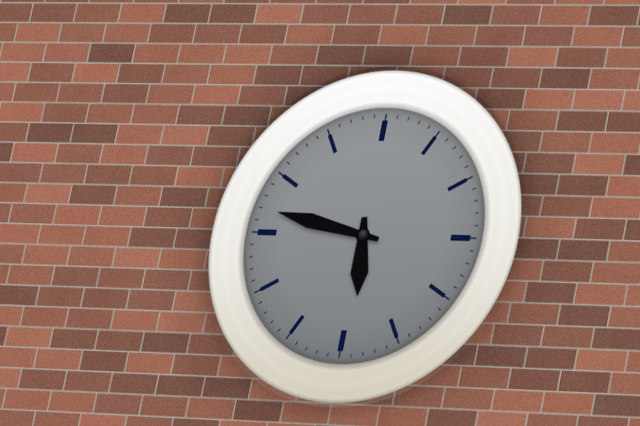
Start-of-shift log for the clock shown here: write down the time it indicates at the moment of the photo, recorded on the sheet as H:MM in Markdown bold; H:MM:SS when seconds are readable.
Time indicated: **5:47**
